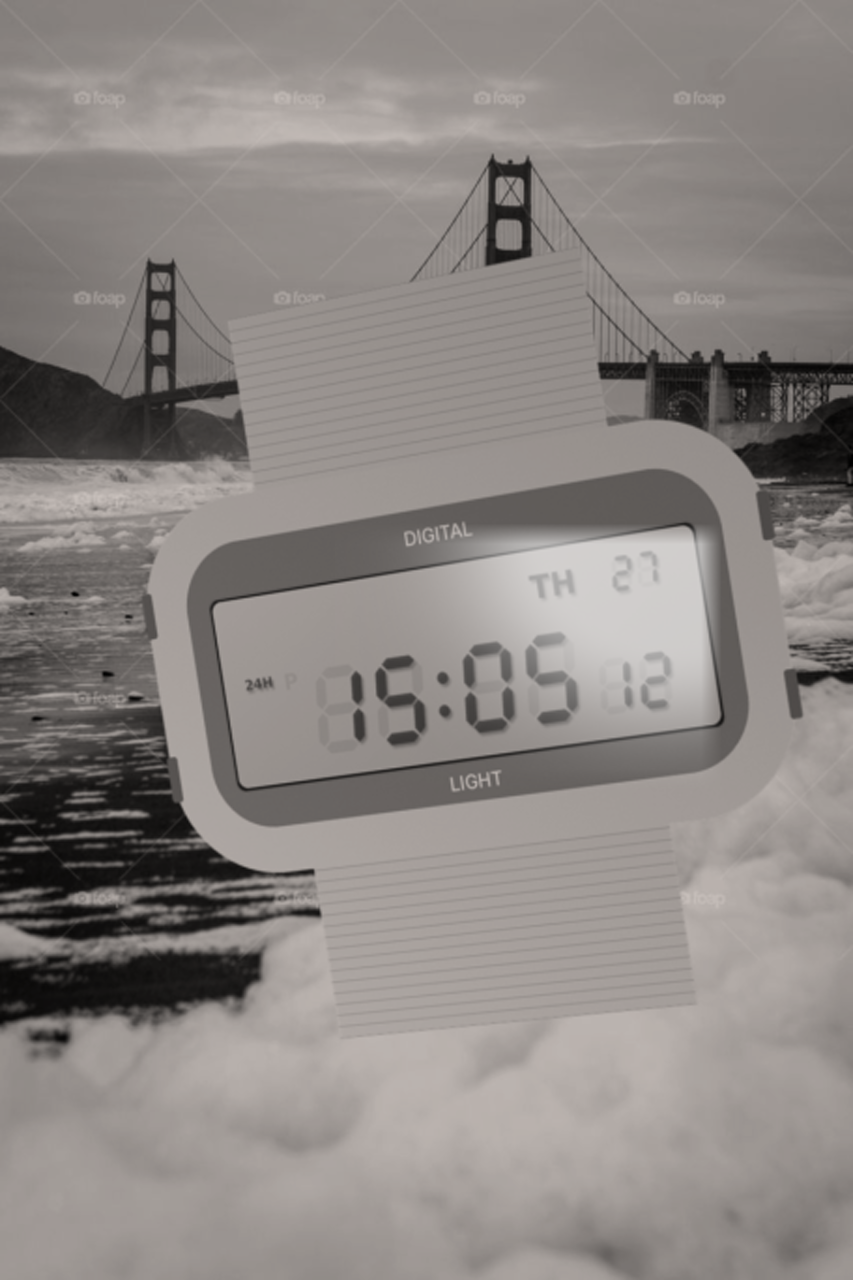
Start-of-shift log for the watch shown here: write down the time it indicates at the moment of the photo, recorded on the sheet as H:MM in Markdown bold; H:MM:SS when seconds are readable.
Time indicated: **15:05:12**
